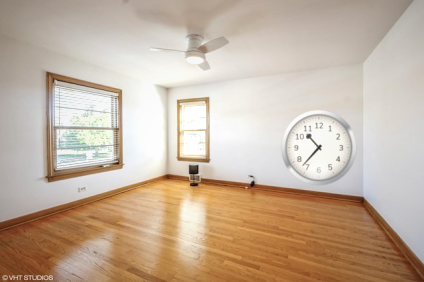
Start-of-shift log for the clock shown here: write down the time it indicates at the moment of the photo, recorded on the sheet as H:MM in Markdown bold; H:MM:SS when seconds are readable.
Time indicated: **10:37**
